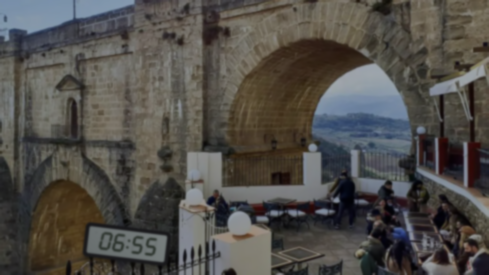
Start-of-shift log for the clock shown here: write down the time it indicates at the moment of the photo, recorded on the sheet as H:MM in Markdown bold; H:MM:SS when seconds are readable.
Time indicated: **6:55**
